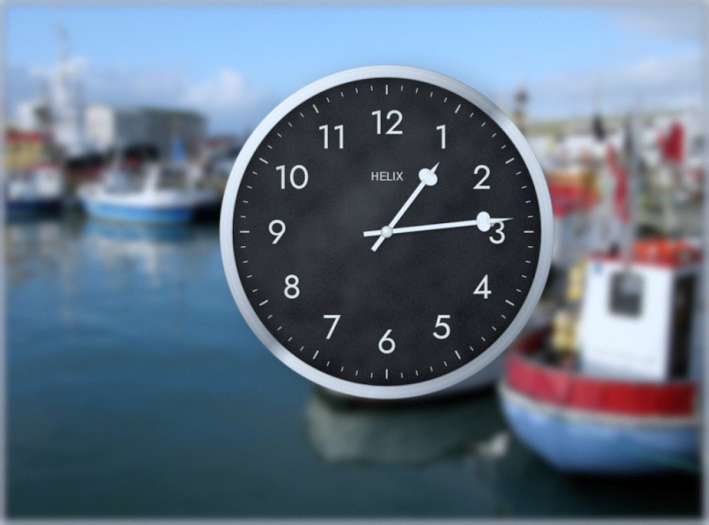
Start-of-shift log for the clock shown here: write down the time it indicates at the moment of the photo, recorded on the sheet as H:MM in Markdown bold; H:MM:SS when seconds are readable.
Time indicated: **1:14**
